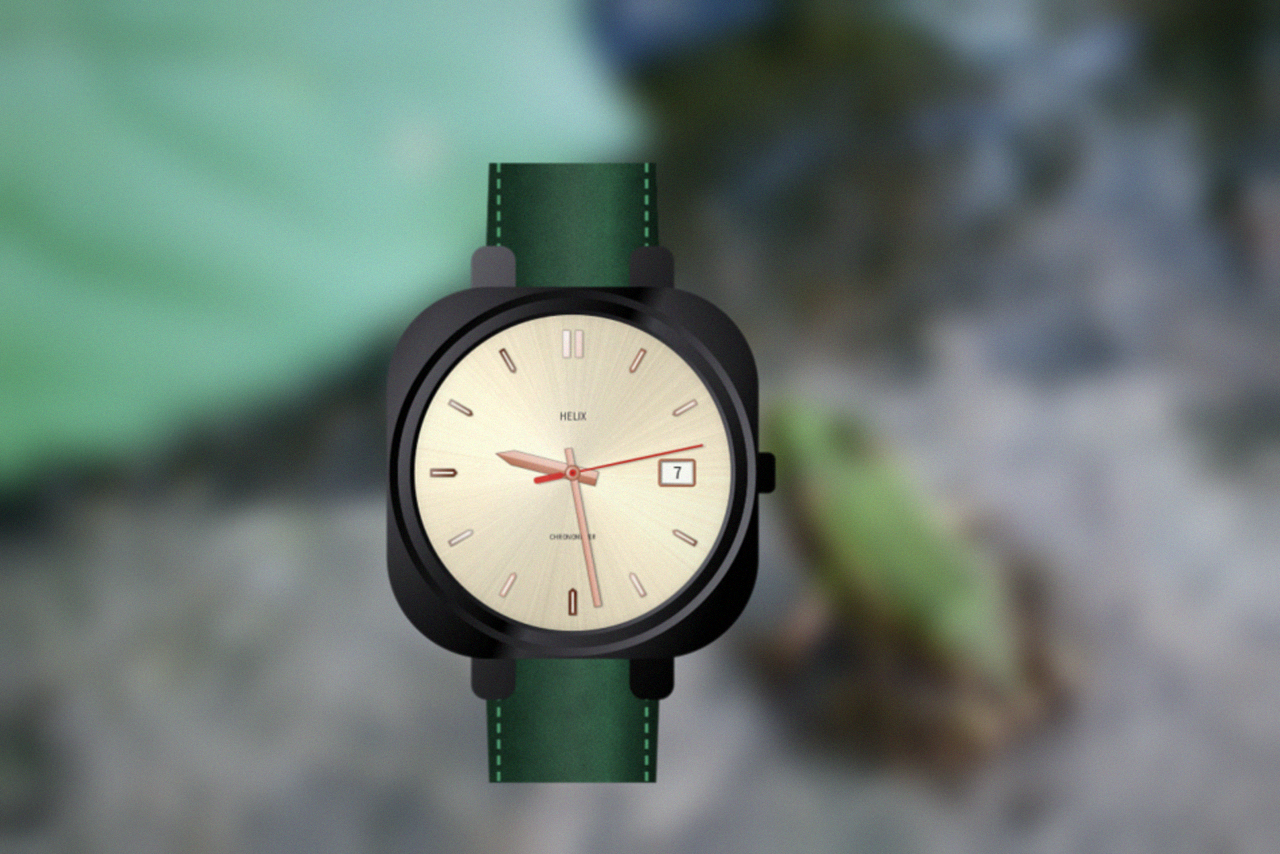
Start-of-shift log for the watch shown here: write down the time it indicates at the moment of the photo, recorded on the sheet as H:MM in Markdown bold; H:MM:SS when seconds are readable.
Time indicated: **9:28:13**
